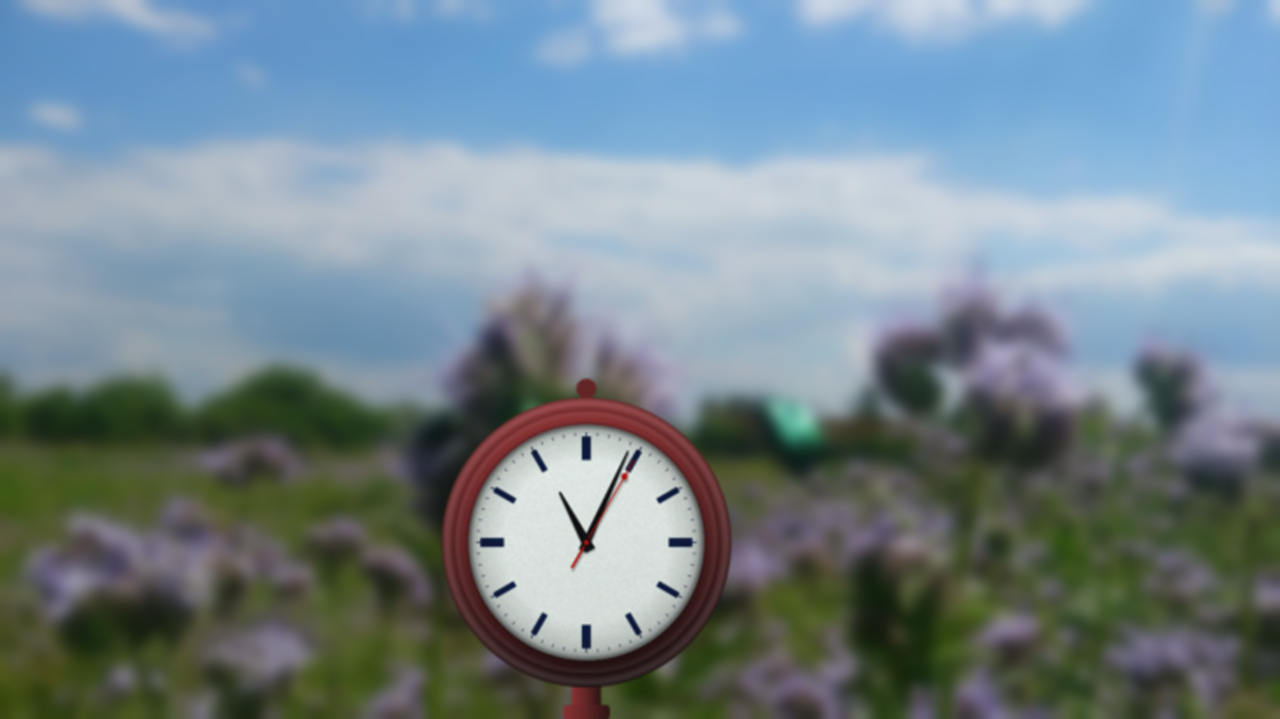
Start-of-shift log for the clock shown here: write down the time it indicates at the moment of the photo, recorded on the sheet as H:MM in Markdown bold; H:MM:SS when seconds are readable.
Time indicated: **11:04:05**
